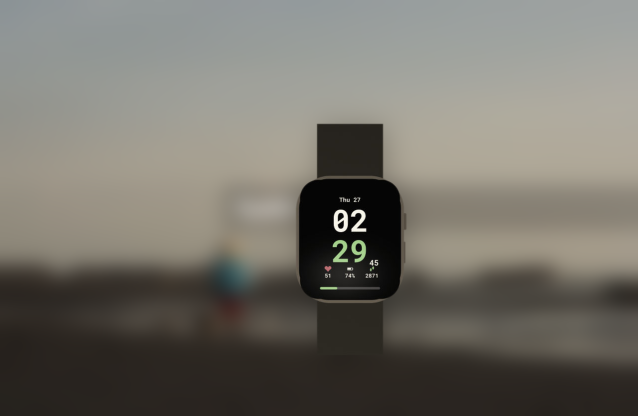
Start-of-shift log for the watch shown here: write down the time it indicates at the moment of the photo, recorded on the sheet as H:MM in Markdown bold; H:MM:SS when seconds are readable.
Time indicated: **2:29:45**
